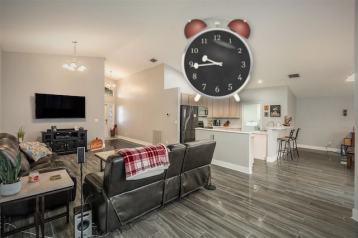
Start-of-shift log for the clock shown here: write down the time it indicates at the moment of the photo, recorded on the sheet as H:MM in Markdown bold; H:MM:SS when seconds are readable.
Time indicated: **9:44**
